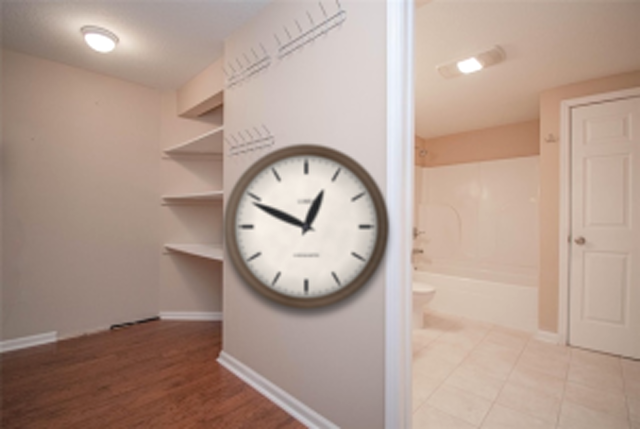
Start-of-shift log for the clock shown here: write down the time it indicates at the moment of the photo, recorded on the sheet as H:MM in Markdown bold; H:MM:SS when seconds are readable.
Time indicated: **12:49**
